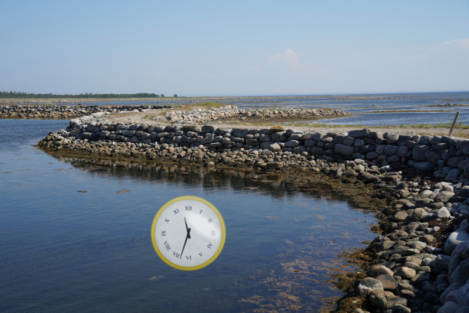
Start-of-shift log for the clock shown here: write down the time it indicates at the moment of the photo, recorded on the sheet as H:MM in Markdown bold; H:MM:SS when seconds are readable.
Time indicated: **11:33**
